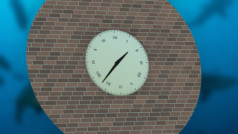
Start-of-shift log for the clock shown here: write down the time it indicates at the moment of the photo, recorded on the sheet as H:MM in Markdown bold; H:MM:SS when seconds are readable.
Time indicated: **1:37**
